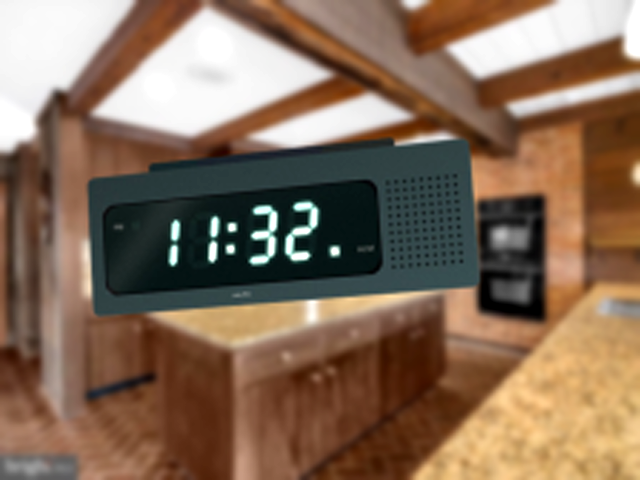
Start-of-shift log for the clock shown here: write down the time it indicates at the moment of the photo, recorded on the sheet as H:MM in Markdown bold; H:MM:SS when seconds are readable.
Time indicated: **11:32**
